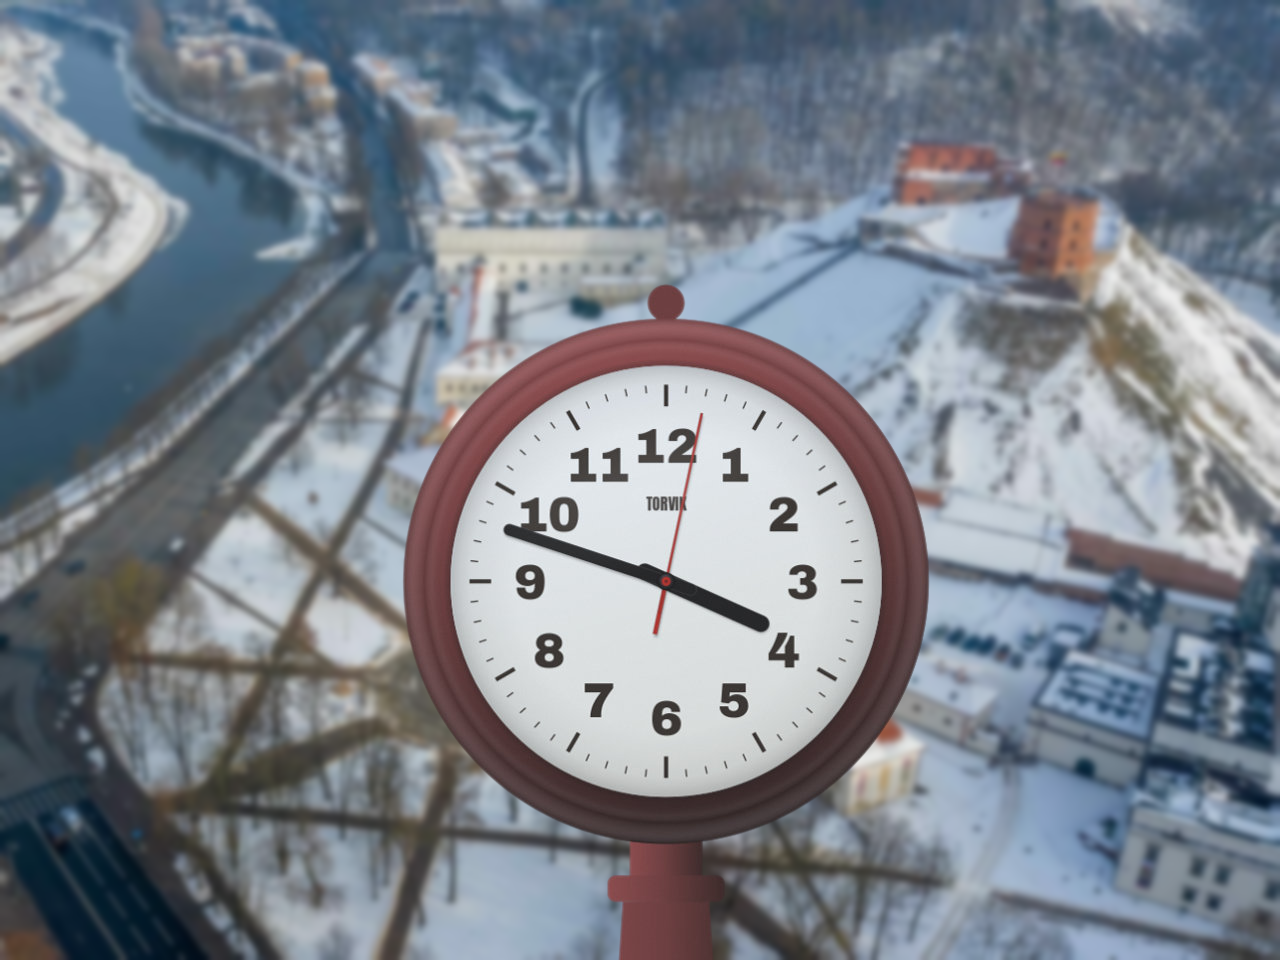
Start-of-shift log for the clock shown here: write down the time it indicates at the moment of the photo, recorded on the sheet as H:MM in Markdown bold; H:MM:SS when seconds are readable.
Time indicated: **3:48:02**
